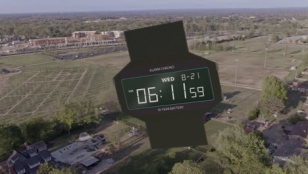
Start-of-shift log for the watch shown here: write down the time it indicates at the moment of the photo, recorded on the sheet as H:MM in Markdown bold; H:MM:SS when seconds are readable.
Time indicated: **6:11:59**
